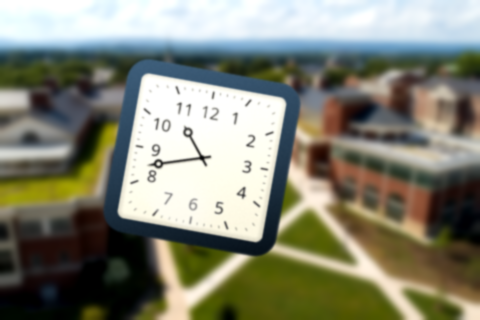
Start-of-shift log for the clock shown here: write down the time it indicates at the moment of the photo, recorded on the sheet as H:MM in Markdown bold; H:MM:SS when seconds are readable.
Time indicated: **10:42**
